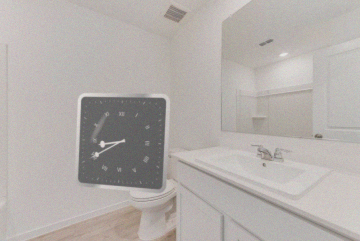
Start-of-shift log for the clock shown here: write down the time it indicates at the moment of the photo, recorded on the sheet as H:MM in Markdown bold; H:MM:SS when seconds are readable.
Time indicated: **8:40**
